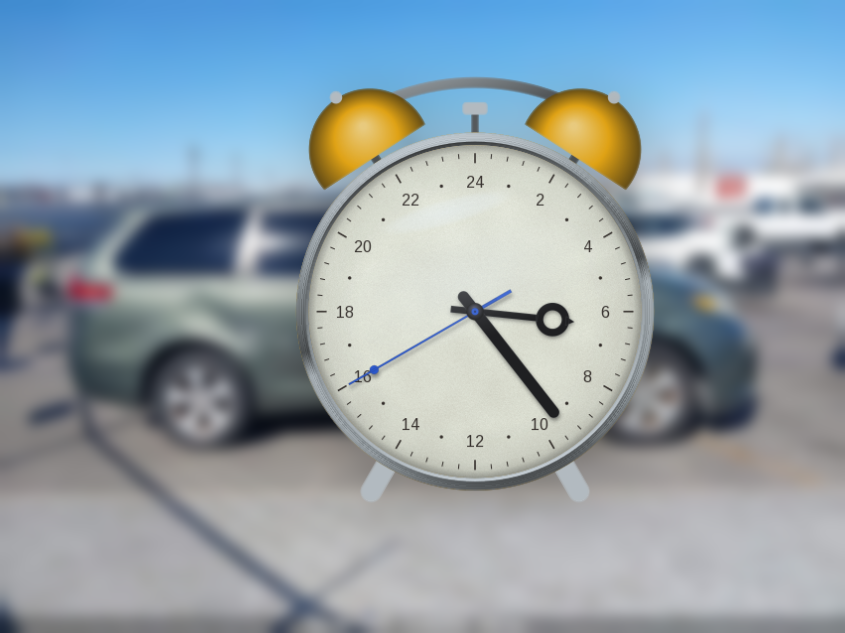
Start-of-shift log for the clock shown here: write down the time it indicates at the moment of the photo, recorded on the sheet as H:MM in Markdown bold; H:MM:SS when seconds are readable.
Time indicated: **6:23:40**
